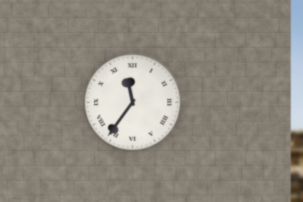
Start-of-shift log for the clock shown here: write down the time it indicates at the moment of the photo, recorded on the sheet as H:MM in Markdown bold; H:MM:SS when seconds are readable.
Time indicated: **11:36**
